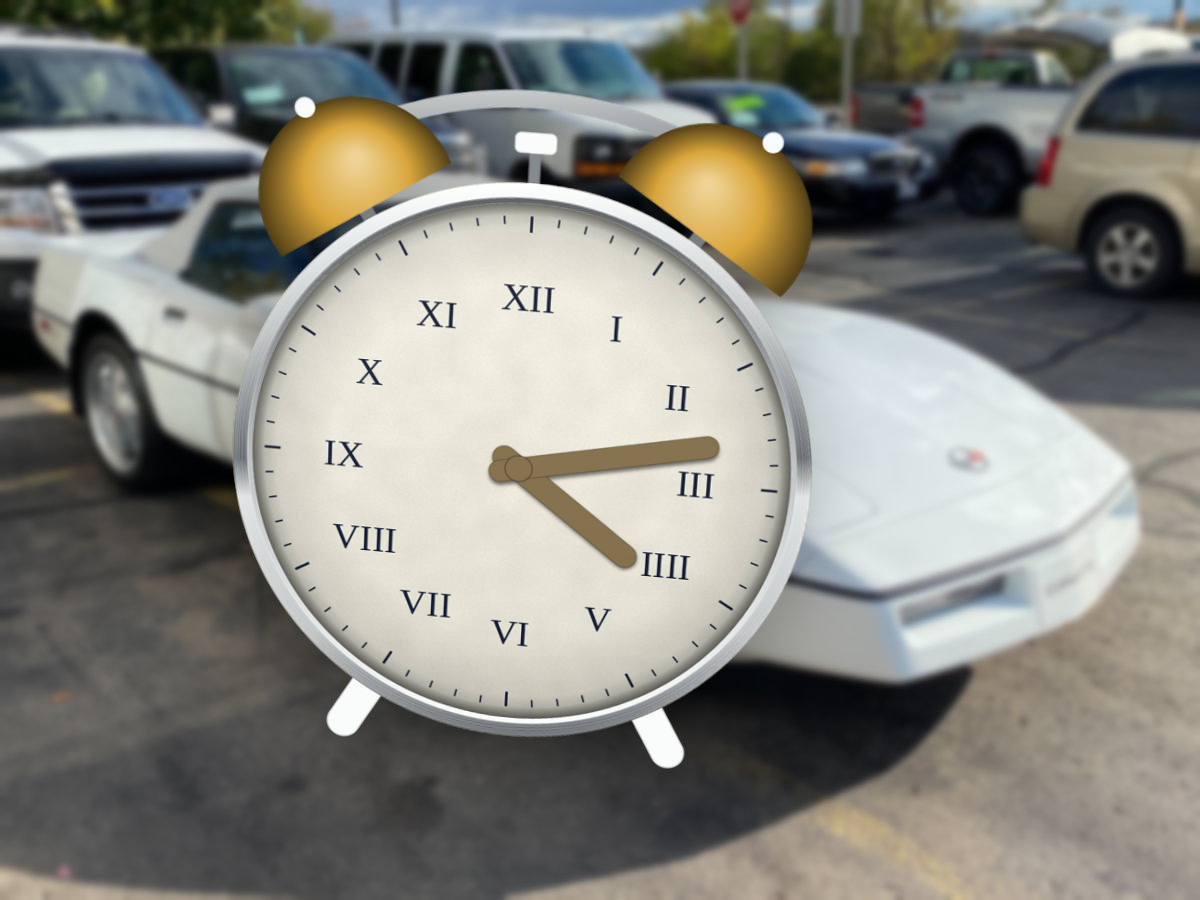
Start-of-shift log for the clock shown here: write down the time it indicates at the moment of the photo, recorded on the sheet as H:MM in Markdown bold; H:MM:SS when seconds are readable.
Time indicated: **4:13**
